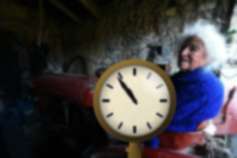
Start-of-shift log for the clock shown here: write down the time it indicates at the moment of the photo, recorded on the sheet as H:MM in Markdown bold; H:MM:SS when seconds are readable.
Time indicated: **10:54**
